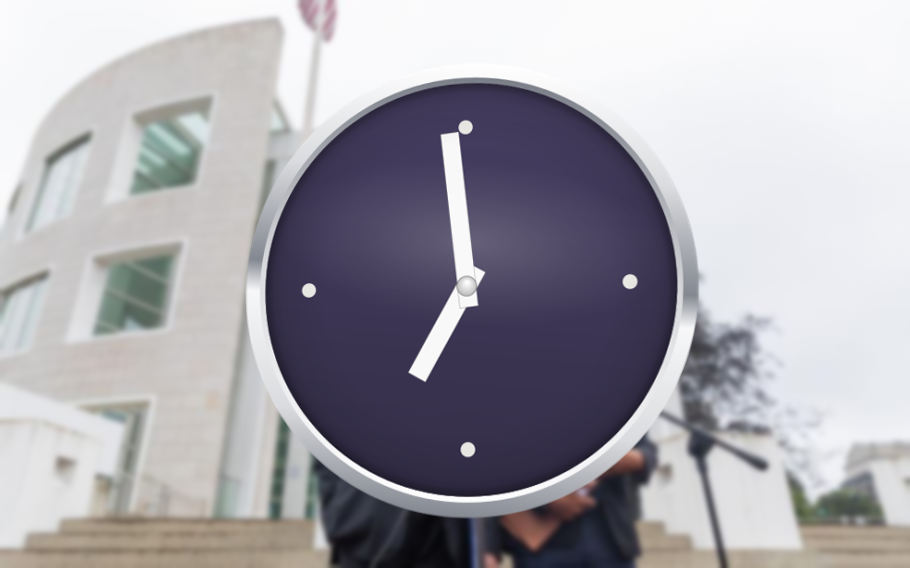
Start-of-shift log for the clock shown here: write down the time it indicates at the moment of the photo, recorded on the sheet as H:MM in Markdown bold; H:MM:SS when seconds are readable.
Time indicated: **6:59**
